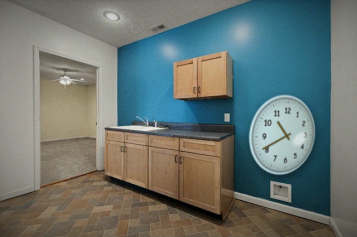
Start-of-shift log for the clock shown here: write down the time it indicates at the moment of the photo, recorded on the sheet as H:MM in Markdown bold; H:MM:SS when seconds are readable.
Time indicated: **10:41**
